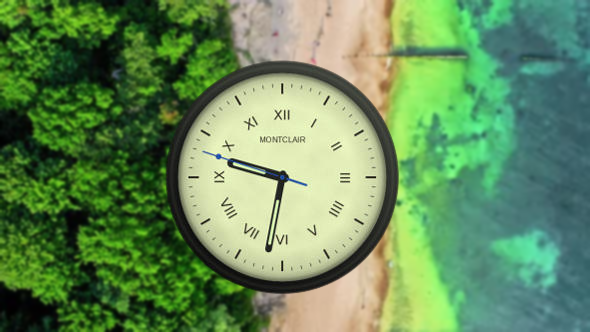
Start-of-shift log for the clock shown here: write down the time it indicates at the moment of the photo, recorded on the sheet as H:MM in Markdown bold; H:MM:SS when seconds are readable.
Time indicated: **9:31:48**
